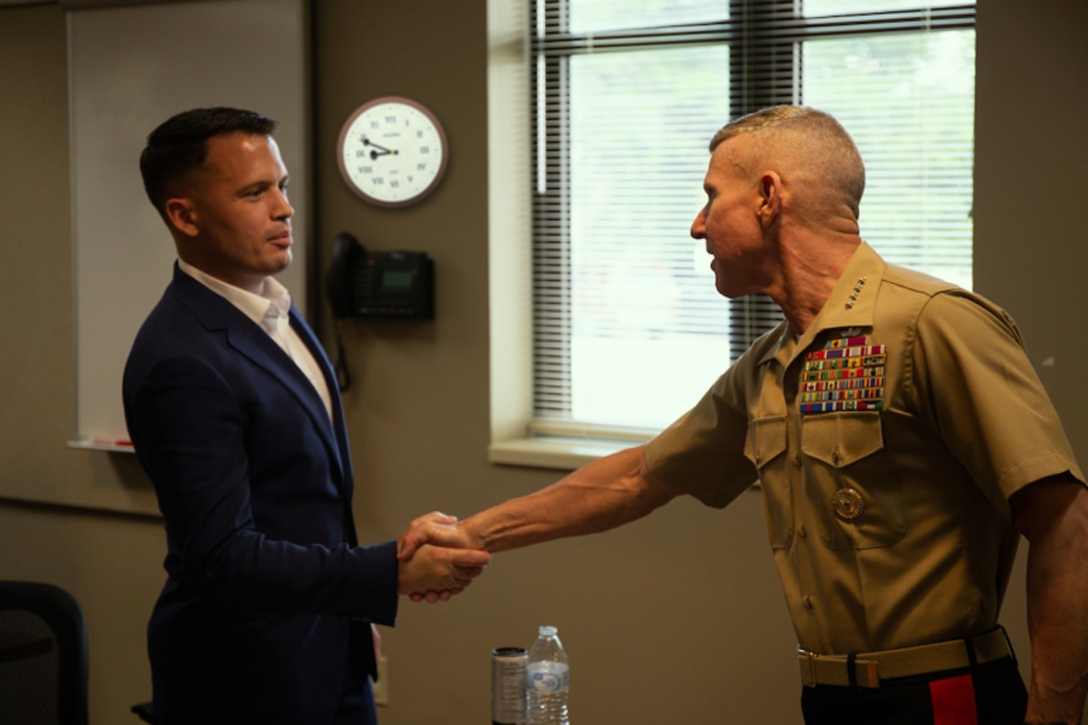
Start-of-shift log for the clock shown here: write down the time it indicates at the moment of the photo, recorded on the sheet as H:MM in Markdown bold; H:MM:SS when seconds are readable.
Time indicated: **8:49**
